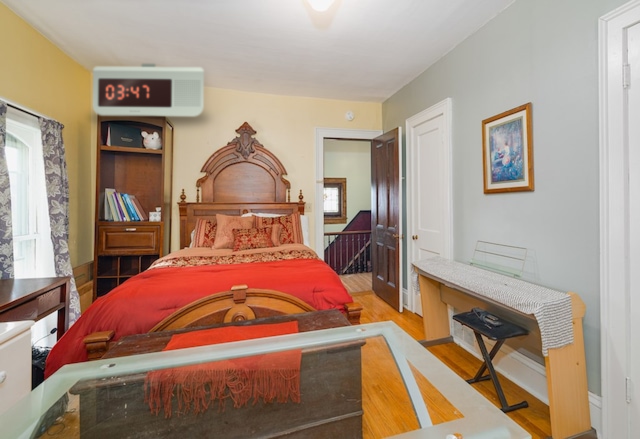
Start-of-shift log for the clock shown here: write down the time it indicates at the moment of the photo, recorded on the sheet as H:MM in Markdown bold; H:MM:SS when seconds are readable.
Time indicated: **3:47**
